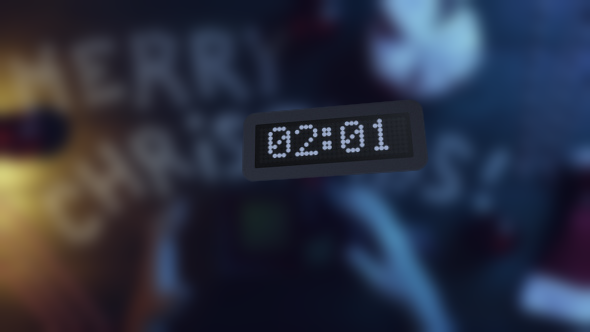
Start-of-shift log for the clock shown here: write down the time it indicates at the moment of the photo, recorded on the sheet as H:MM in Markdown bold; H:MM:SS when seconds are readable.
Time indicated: **2:01**
